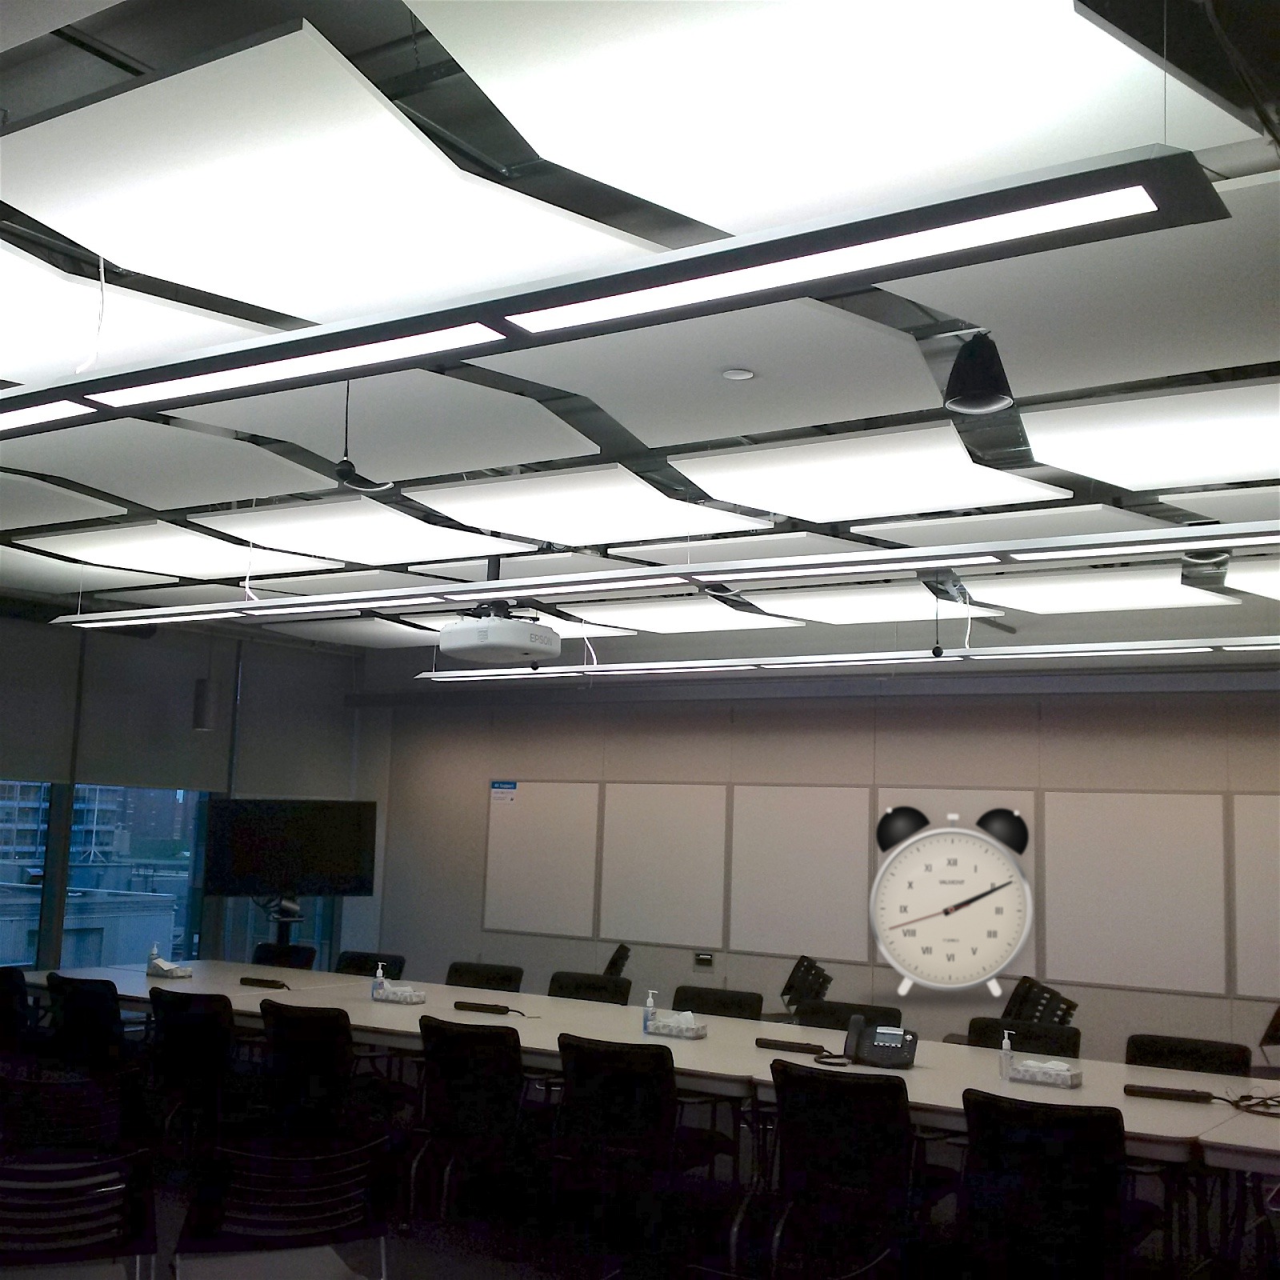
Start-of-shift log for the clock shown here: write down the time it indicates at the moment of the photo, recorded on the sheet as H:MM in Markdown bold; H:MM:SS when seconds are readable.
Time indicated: **2:10:42**
